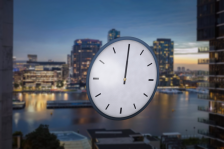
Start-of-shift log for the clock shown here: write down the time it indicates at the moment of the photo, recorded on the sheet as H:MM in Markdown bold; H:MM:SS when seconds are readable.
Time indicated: **12:00**
